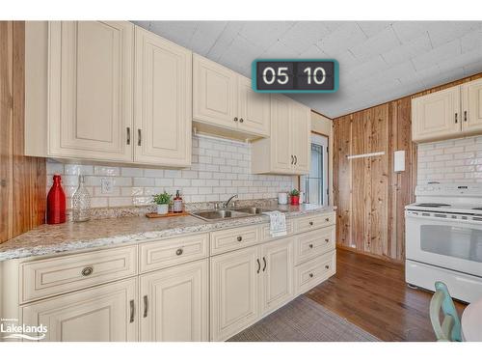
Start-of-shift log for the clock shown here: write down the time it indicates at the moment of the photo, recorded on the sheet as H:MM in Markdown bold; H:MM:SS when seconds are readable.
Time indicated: **5:10**
